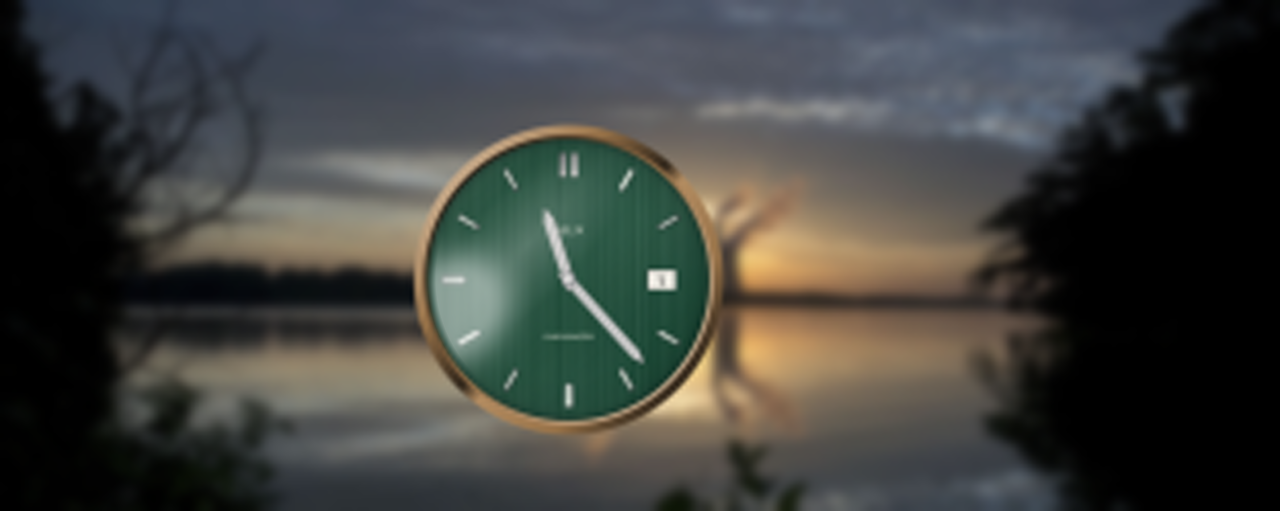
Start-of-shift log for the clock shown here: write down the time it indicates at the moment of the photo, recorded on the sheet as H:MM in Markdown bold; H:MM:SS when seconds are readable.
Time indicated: **11:23**
